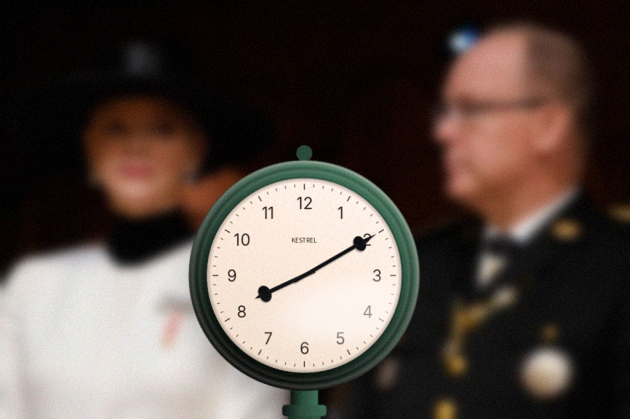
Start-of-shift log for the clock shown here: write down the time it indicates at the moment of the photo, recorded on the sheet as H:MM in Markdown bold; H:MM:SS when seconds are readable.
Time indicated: **8:10**
